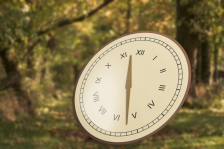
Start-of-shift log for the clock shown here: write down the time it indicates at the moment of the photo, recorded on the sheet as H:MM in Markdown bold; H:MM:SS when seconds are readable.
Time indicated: **11:27**
